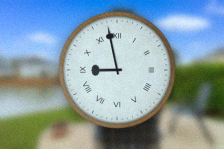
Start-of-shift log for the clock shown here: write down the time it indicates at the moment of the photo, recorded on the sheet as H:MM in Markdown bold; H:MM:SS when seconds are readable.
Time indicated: **8:58**
